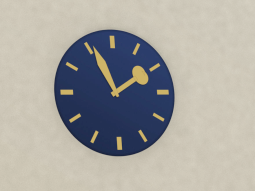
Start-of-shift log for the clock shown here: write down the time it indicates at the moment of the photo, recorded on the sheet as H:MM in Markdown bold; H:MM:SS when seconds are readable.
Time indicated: **1:56**
